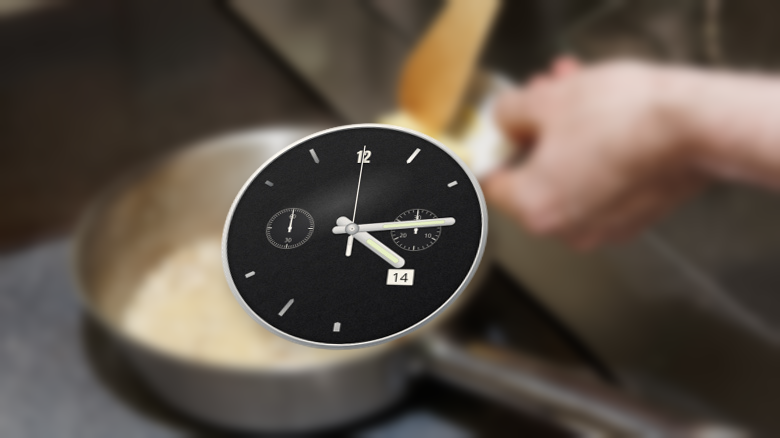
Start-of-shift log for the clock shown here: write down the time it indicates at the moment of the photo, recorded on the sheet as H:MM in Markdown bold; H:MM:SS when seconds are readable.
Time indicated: **4:14**
